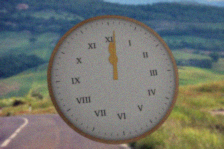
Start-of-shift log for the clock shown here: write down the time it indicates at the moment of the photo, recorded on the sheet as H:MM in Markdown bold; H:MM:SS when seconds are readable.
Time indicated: **12:01**
